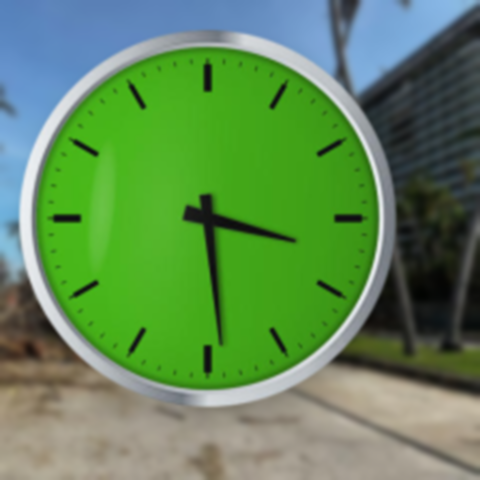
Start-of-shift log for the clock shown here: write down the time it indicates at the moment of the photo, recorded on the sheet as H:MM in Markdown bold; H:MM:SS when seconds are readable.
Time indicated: **3:29**
